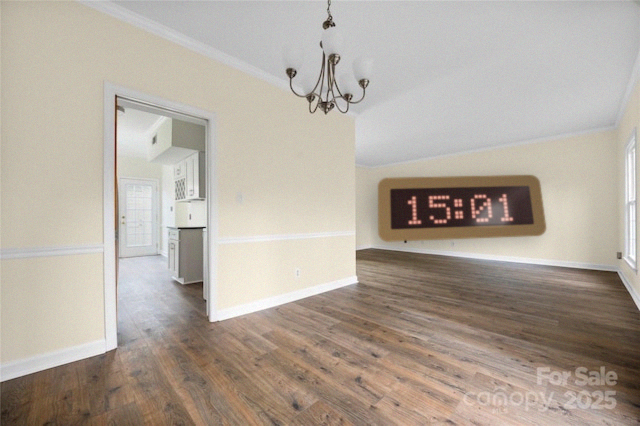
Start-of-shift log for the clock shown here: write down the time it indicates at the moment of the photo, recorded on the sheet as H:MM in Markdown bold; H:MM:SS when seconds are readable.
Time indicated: **15:01**
